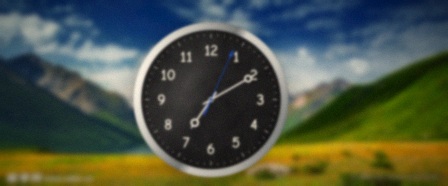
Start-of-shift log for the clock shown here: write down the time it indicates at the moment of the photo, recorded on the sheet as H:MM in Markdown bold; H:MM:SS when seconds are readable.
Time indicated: **7:10:04**
